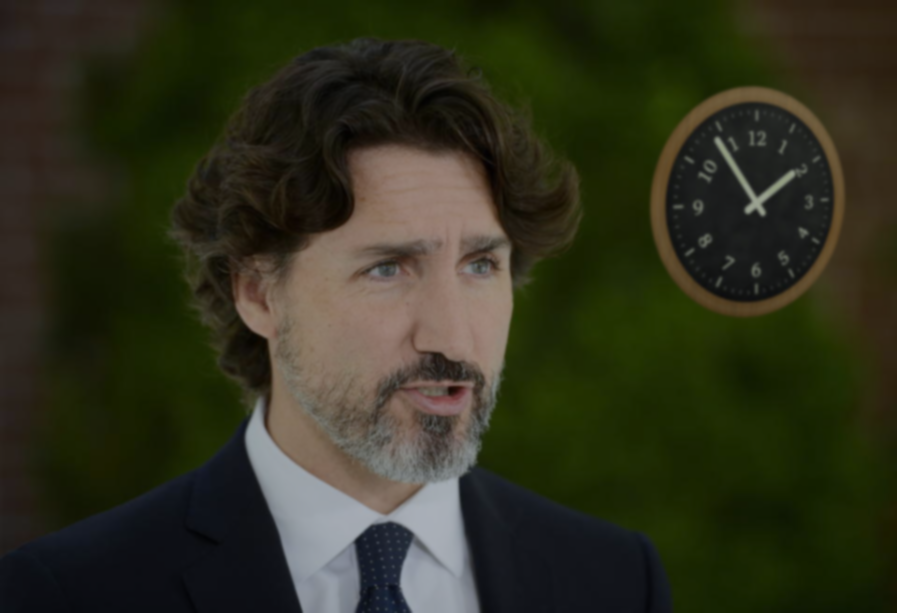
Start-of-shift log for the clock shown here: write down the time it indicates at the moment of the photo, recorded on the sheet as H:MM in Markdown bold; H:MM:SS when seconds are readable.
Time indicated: **1:54**
